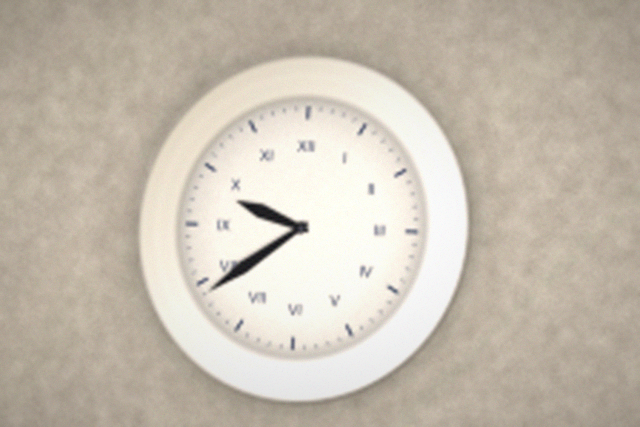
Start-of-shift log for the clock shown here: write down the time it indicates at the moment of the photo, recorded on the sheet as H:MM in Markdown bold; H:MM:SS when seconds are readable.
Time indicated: **9:39**
